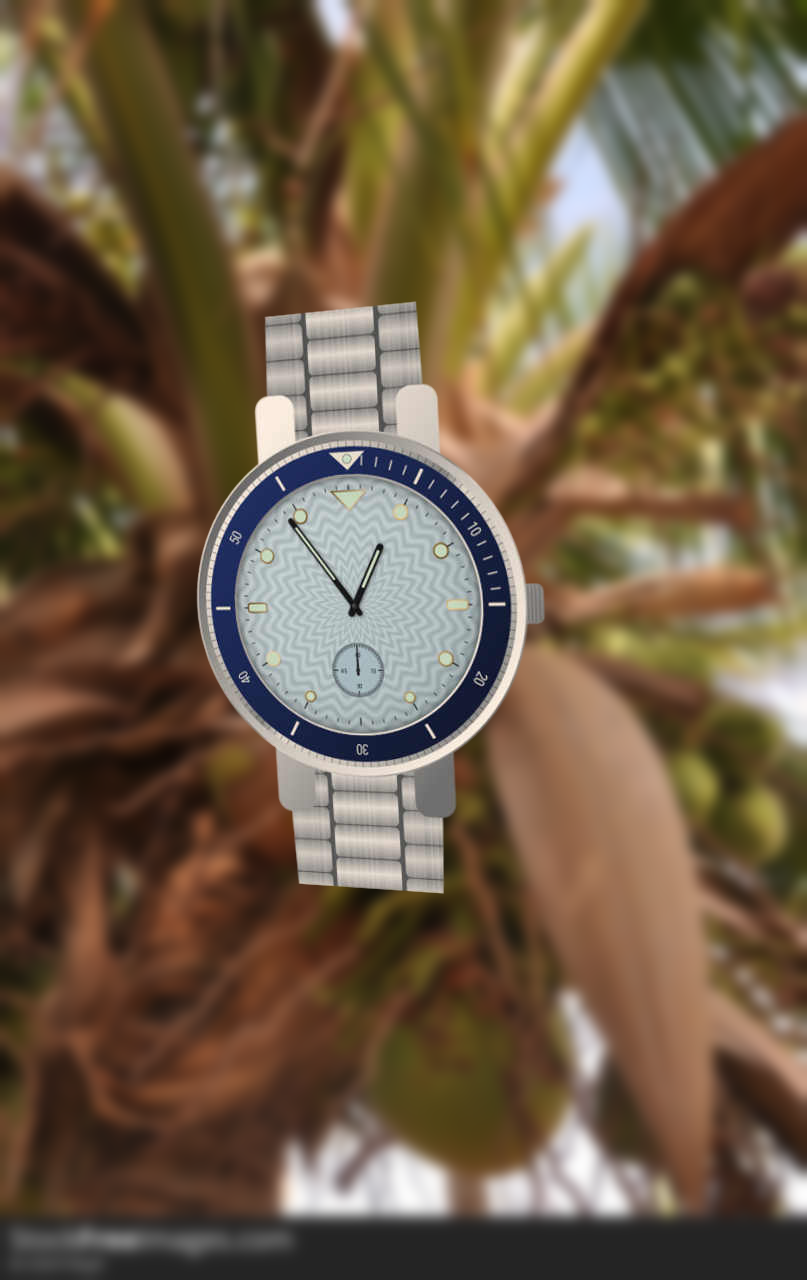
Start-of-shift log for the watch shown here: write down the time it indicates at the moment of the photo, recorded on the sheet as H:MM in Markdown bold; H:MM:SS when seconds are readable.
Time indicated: **12:54**
